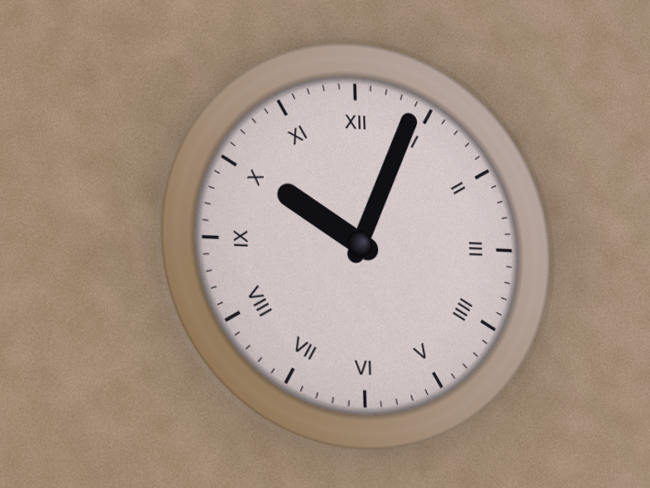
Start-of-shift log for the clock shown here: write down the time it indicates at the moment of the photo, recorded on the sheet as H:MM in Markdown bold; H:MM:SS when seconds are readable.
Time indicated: **10:04**
